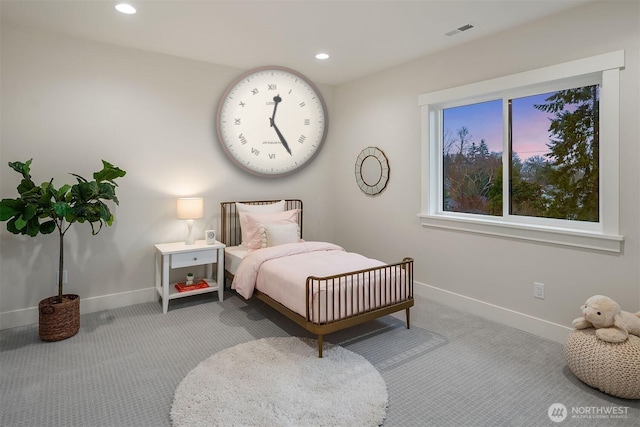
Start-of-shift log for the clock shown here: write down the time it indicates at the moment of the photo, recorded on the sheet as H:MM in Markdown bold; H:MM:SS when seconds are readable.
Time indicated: **12:25**
